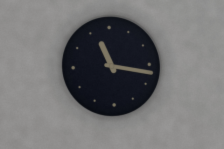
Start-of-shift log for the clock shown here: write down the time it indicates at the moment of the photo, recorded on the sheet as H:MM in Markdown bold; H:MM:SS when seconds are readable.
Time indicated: **11:17**
